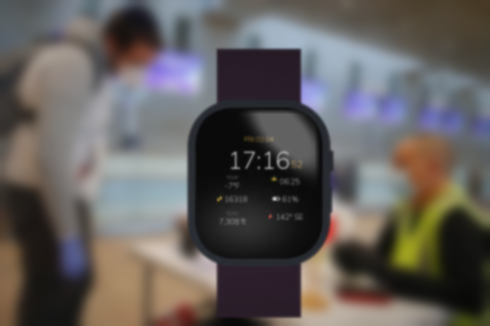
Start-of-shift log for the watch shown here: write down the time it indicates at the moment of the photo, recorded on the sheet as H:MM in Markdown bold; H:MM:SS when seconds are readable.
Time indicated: **17:16**
